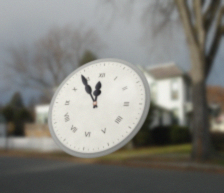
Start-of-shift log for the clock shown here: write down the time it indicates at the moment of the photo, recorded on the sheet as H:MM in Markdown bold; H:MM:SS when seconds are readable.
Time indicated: **11:54**
